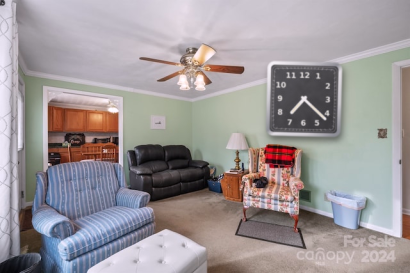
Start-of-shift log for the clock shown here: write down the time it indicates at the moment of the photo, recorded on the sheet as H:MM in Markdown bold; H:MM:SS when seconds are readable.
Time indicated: **7:22**
